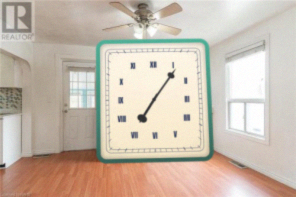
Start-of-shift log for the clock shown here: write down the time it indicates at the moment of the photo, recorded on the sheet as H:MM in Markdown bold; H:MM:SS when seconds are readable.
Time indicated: **7:06**
